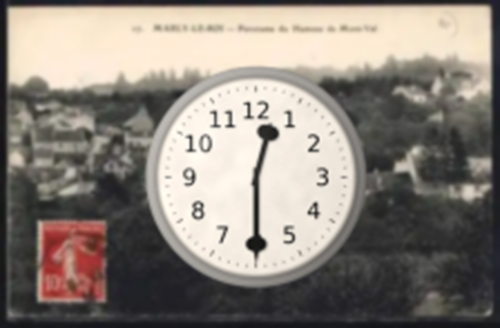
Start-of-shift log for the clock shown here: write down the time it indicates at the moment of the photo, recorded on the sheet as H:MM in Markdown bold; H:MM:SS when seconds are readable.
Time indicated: **12:30**
